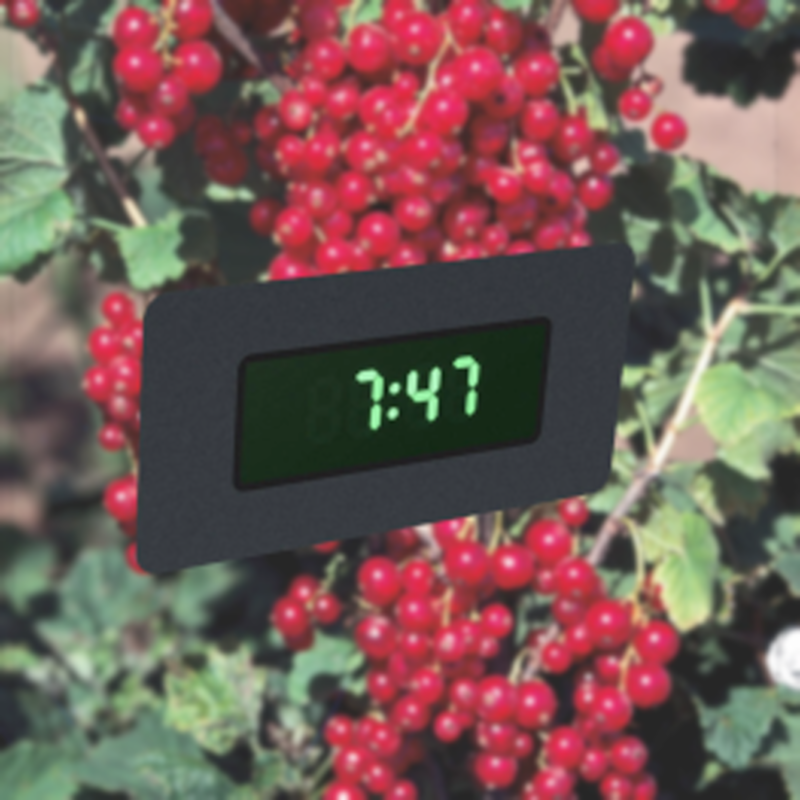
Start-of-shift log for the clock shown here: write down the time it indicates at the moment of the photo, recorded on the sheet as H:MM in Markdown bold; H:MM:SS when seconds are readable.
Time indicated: **7:47**
